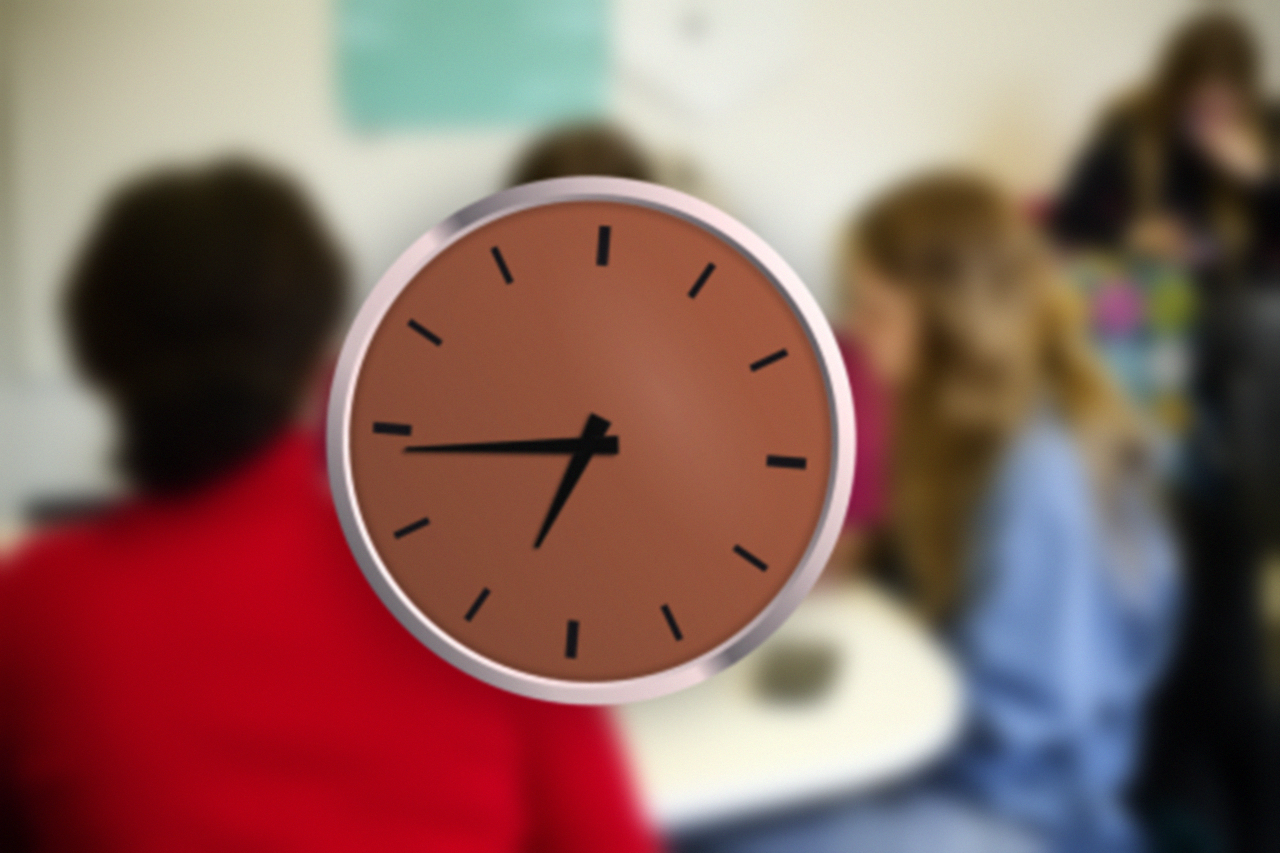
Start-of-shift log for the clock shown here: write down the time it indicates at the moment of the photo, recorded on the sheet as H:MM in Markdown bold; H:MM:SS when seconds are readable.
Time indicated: **6:44**
